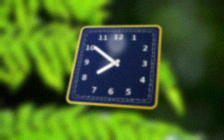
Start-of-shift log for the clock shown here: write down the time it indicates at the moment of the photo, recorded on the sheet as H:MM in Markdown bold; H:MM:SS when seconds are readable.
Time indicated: **7:51**
